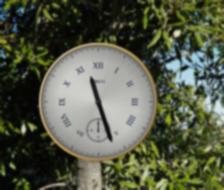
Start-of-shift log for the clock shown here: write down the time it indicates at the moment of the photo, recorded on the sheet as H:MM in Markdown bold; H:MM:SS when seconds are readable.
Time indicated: **11:27**
